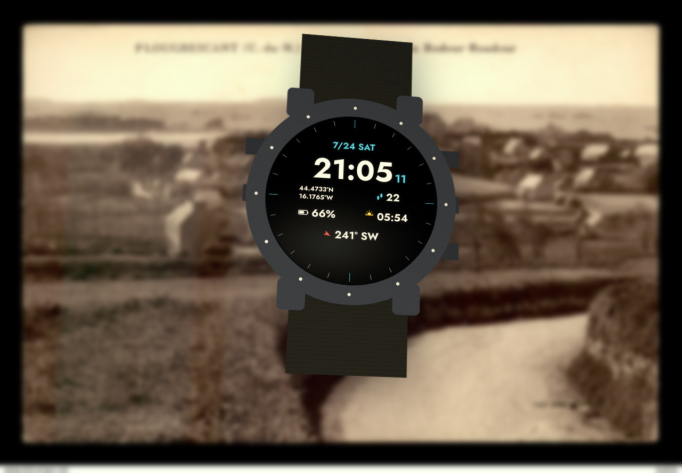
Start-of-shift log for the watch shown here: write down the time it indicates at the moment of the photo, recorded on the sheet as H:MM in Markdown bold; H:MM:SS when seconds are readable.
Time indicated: **21:05:11**
